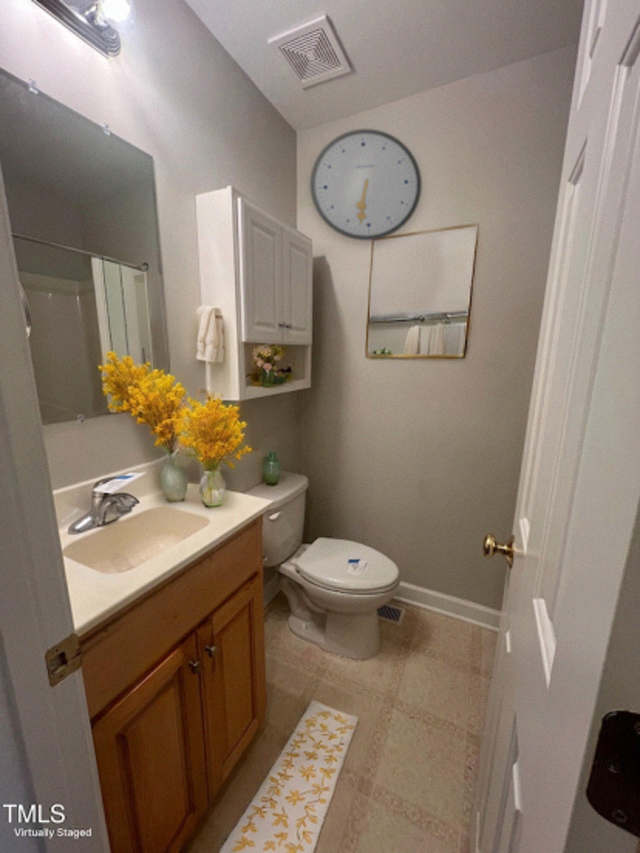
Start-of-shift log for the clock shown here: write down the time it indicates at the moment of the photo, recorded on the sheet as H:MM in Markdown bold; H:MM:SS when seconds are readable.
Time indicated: **6:32**
